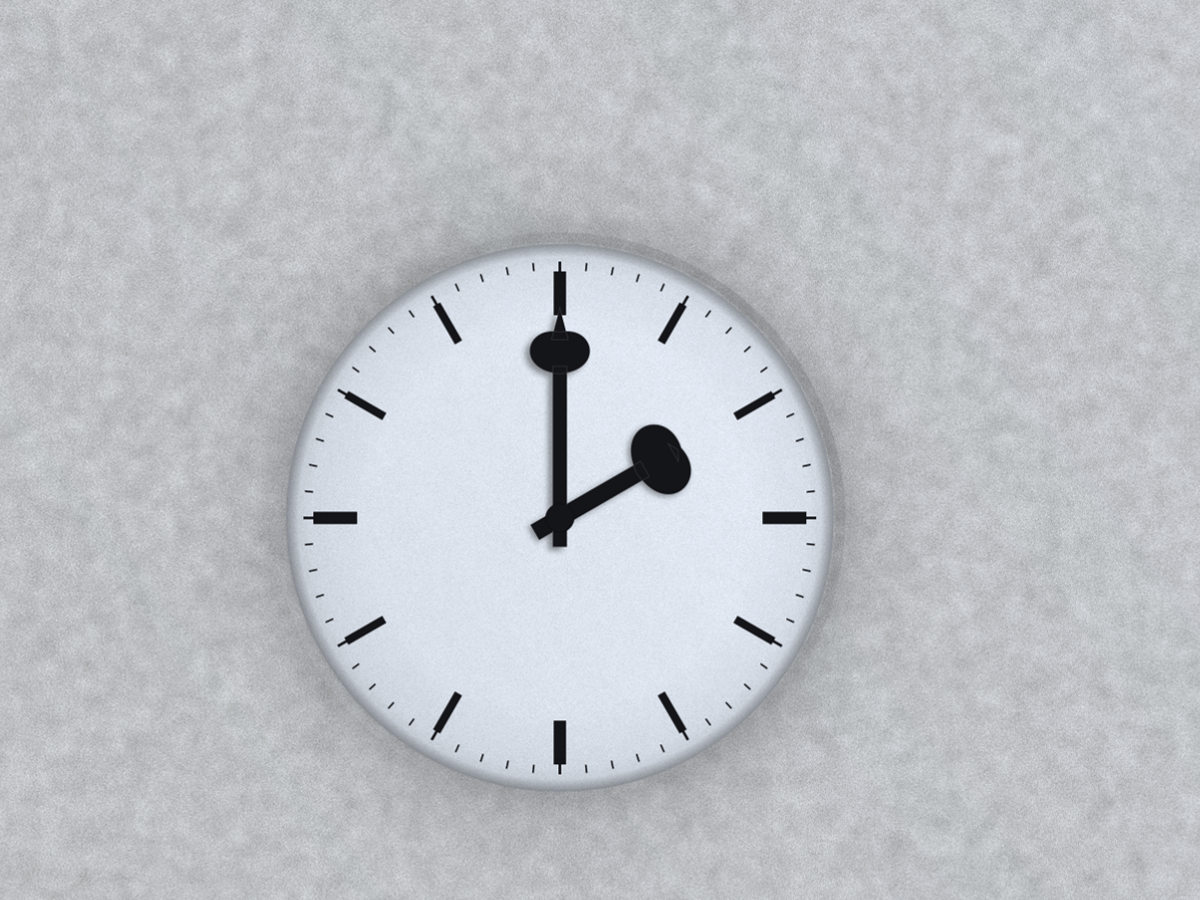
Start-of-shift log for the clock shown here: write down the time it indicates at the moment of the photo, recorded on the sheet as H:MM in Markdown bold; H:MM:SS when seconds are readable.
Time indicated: **2:00**
